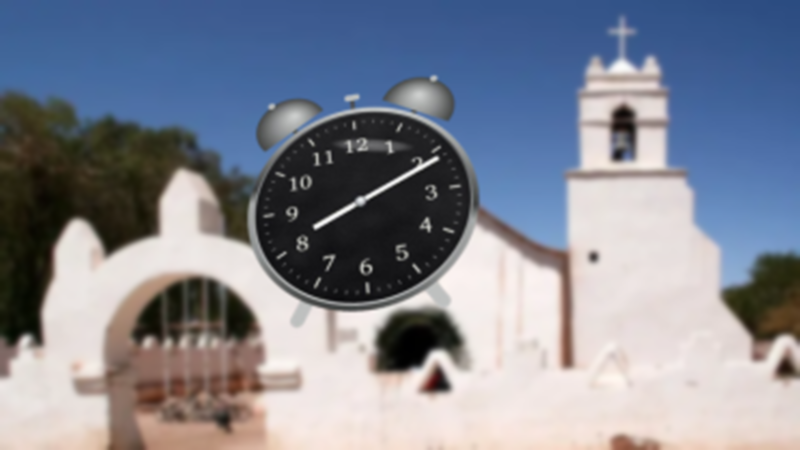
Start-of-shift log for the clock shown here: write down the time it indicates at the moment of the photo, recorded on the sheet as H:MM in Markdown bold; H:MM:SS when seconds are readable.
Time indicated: **8:11**
